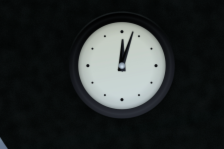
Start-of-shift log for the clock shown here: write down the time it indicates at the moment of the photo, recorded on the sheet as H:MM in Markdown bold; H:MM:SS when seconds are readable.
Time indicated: **12:03**
